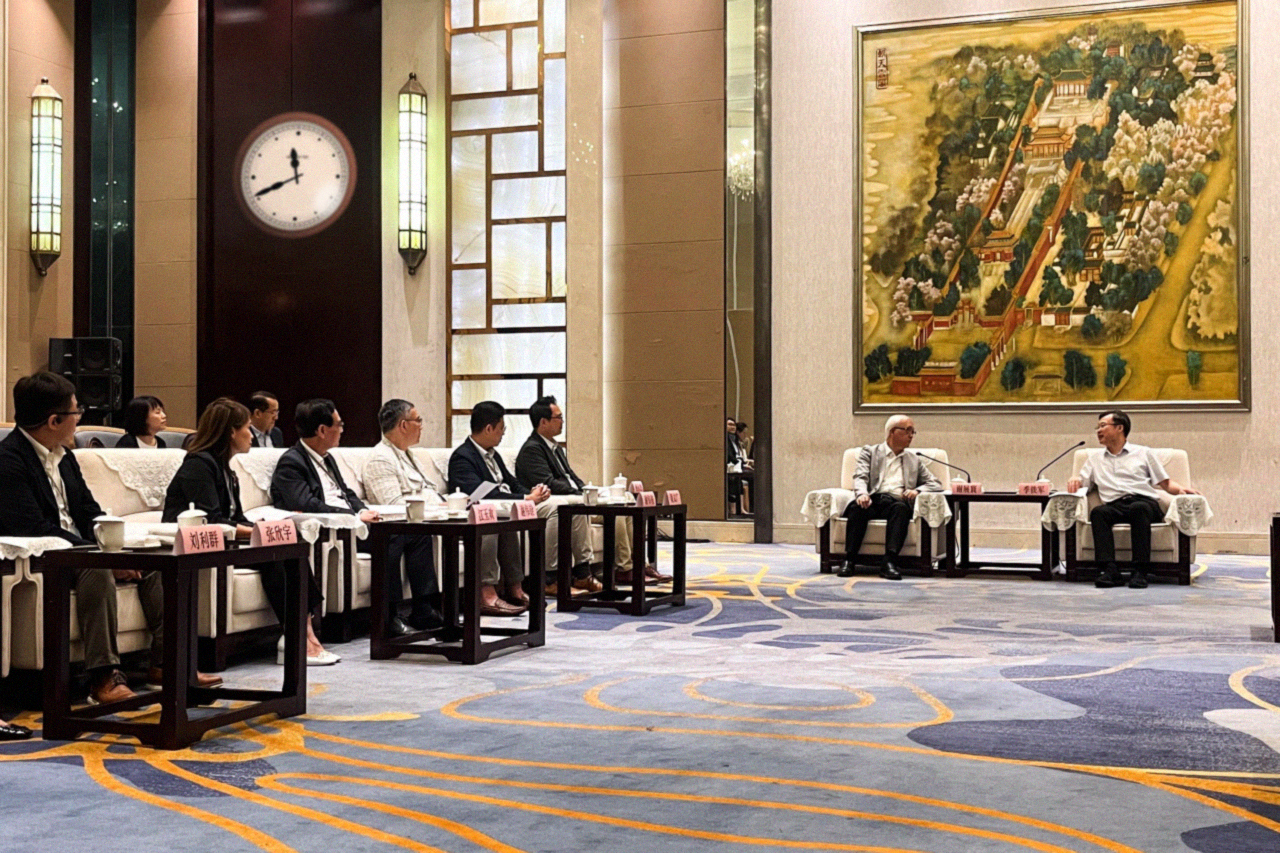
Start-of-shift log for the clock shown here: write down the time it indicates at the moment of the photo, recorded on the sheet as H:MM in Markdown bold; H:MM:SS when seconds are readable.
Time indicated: **11:41**
